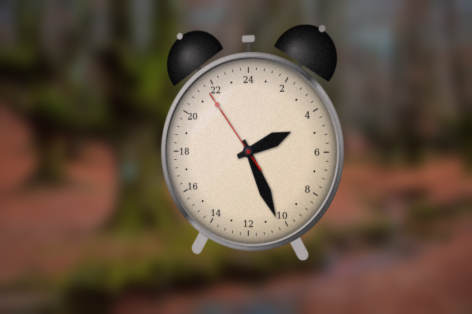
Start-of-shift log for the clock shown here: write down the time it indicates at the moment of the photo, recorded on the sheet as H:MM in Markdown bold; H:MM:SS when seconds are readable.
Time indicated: **4:25:54**
